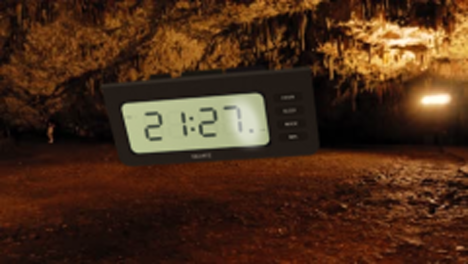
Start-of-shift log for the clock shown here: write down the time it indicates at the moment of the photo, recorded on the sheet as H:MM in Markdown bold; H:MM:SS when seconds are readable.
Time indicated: **21:27**
